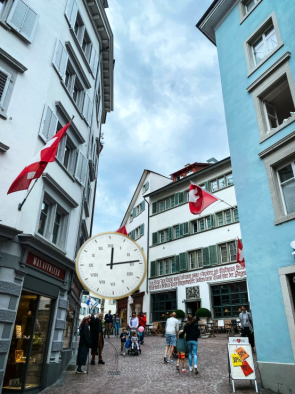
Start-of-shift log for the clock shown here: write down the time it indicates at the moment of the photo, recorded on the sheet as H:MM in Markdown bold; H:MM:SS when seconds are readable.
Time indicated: **12:14**
